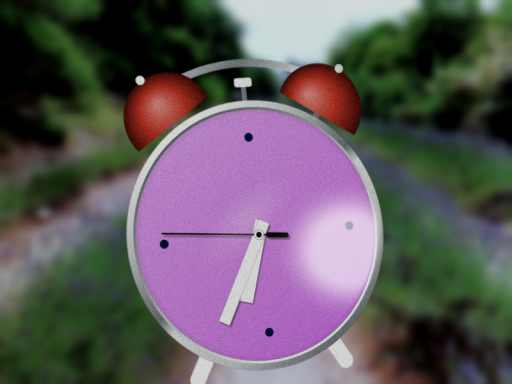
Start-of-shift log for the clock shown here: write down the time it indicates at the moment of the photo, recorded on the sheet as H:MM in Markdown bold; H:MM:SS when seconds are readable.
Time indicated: **6:34:46**
